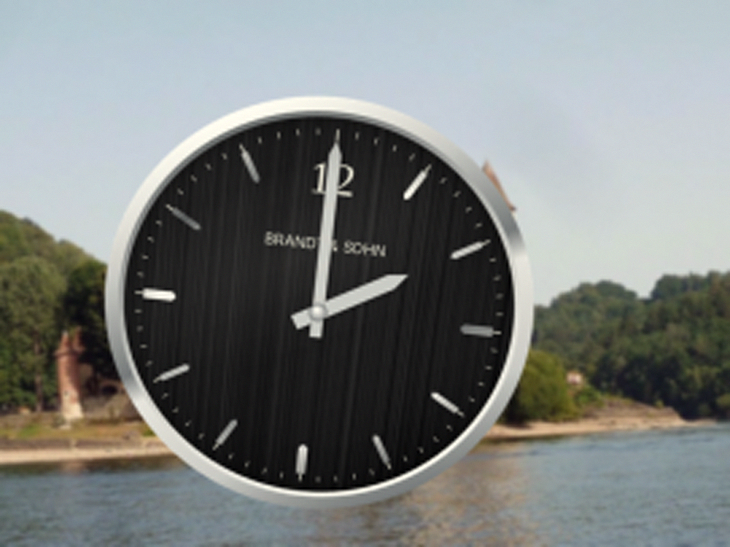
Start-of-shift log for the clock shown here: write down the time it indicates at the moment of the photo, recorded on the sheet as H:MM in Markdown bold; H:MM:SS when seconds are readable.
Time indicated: **2:00**
